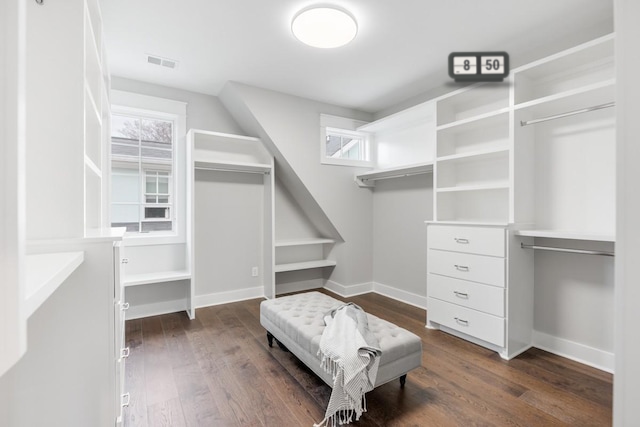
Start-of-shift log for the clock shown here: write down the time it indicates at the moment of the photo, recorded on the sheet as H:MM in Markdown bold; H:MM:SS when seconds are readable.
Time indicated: **8:50**
